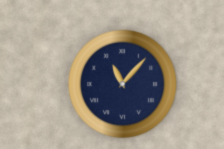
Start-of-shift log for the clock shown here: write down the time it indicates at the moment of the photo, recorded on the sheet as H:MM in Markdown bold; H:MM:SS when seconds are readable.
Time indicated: **11:07**
